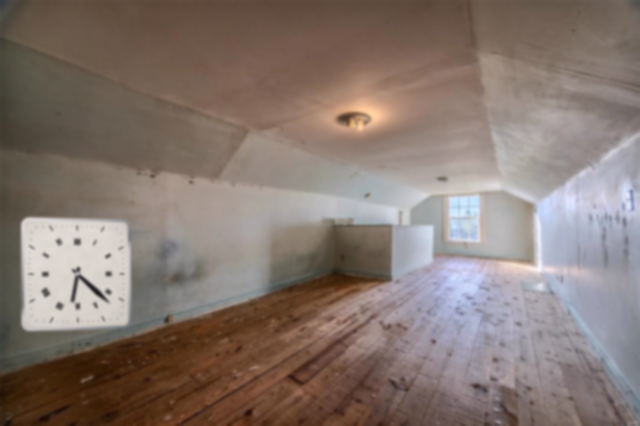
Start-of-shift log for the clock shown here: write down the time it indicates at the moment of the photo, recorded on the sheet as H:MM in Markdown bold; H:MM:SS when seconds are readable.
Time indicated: **6:22**
